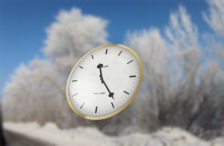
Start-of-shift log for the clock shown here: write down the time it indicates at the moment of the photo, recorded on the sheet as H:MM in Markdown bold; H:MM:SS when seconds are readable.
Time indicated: **11:24**
